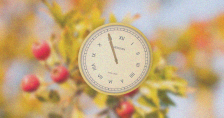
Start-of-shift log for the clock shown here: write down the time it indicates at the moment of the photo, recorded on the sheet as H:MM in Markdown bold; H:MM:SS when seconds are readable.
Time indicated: **10:55**
